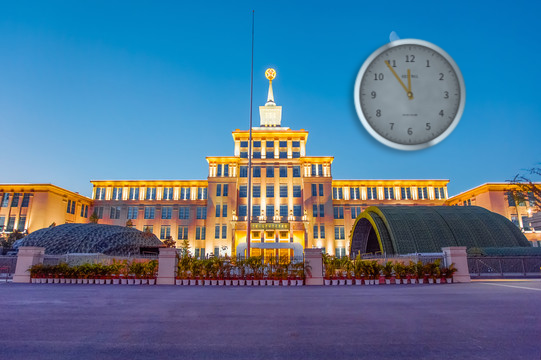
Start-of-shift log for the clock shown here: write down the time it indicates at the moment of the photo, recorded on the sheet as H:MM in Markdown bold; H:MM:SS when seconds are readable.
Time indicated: **11:54**
